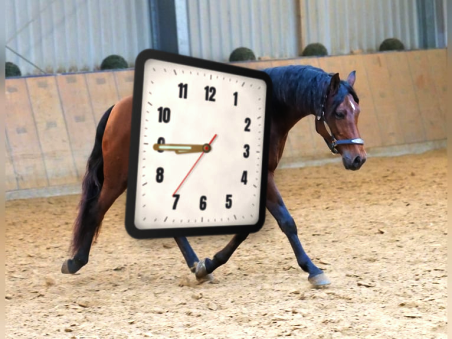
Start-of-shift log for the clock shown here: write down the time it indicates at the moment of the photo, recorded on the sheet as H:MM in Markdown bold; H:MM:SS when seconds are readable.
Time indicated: **8:44:36**
